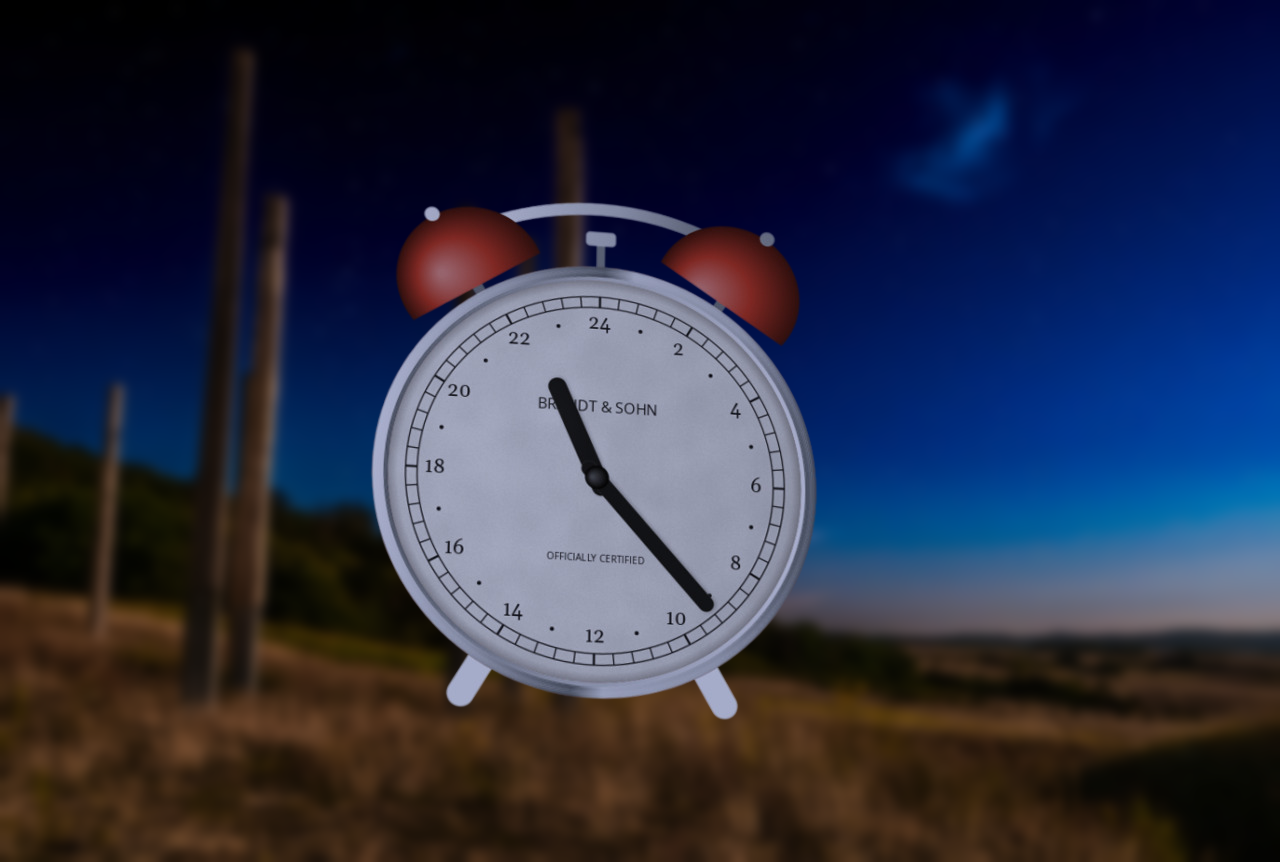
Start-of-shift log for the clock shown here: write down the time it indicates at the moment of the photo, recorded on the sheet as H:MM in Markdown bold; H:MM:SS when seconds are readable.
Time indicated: **22:23**
